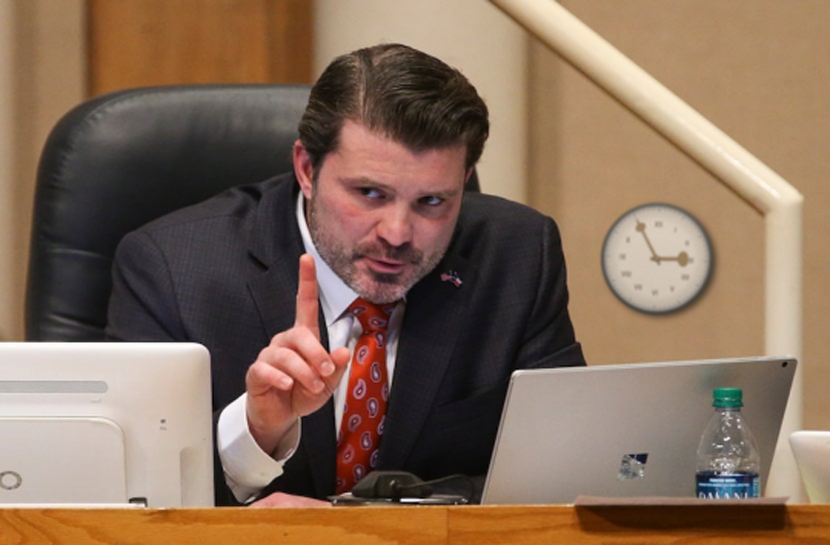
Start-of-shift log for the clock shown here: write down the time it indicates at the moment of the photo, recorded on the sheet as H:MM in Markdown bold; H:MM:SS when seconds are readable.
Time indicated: **2:55**
